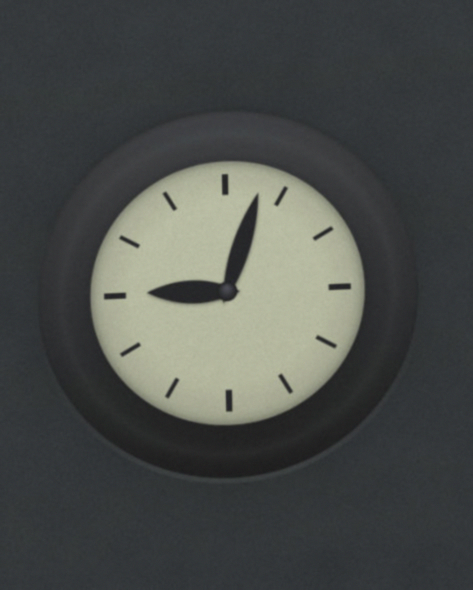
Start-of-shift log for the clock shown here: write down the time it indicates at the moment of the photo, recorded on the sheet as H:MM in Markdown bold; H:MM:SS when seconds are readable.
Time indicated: **9:03**
